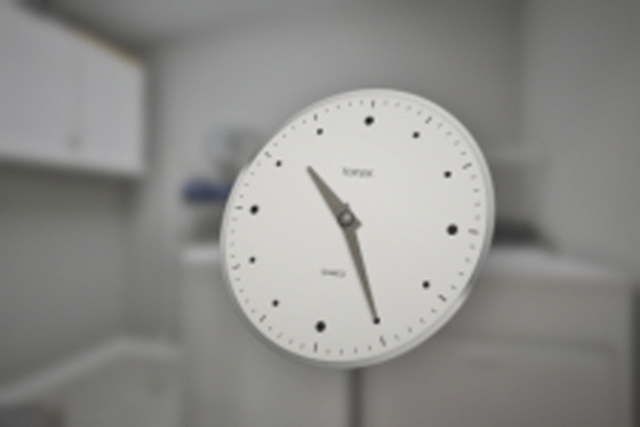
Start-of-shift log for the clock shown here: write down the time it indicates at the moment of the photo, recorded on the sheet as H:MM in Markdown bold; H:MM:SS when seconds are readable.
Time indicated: **10:25**
